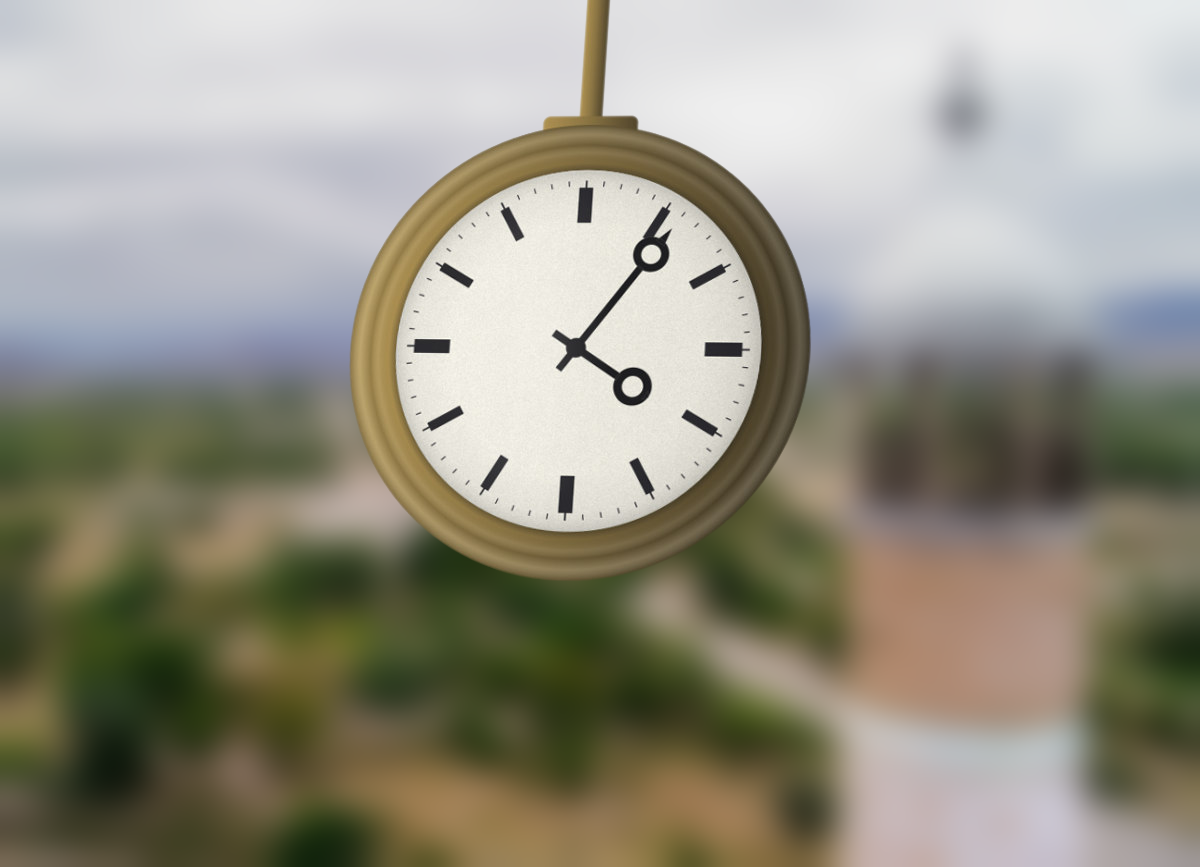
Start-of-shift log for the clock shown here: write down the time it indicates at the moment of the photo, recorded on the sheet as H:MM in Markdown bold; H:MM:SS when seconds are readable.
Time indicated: **4:06**
